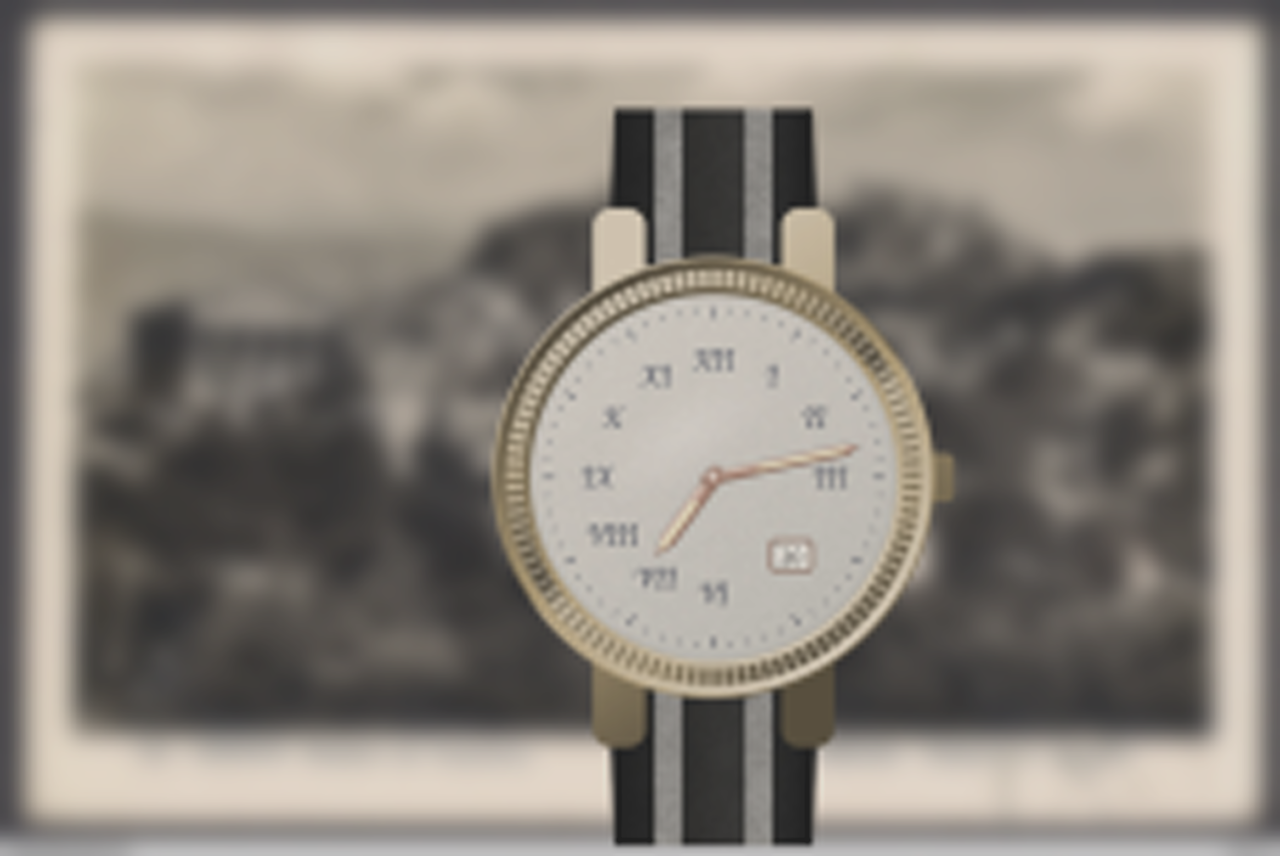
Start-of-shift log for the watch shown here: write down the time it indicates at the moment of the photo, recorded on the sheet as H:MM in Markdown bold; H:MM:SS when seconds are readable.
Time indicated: **7:13**
